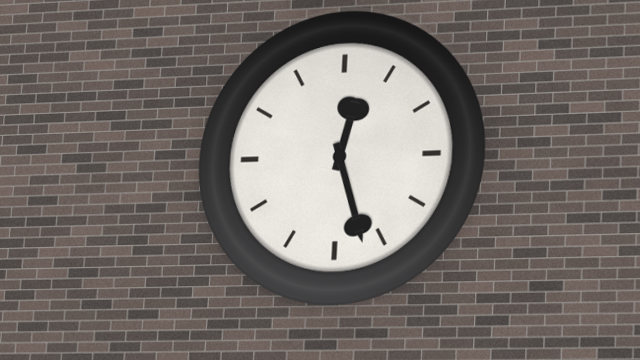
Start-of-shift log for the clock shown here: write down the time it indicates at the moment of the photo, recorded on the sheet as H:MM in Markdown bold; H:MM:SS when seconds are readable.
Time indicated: **12:27**
